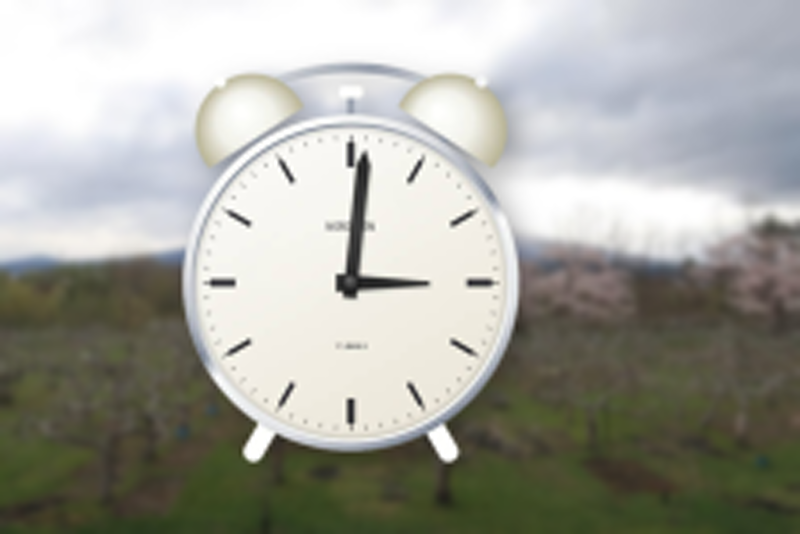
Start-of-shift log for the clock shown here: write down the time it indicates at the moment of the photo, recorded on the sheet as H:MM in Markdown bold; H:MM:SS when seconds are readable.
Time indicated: **3:01**
